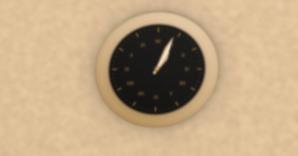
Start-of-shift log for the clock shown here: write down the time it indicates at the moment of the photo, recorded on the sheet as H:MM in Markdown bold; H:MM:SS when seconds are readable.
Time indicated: **1:04**
